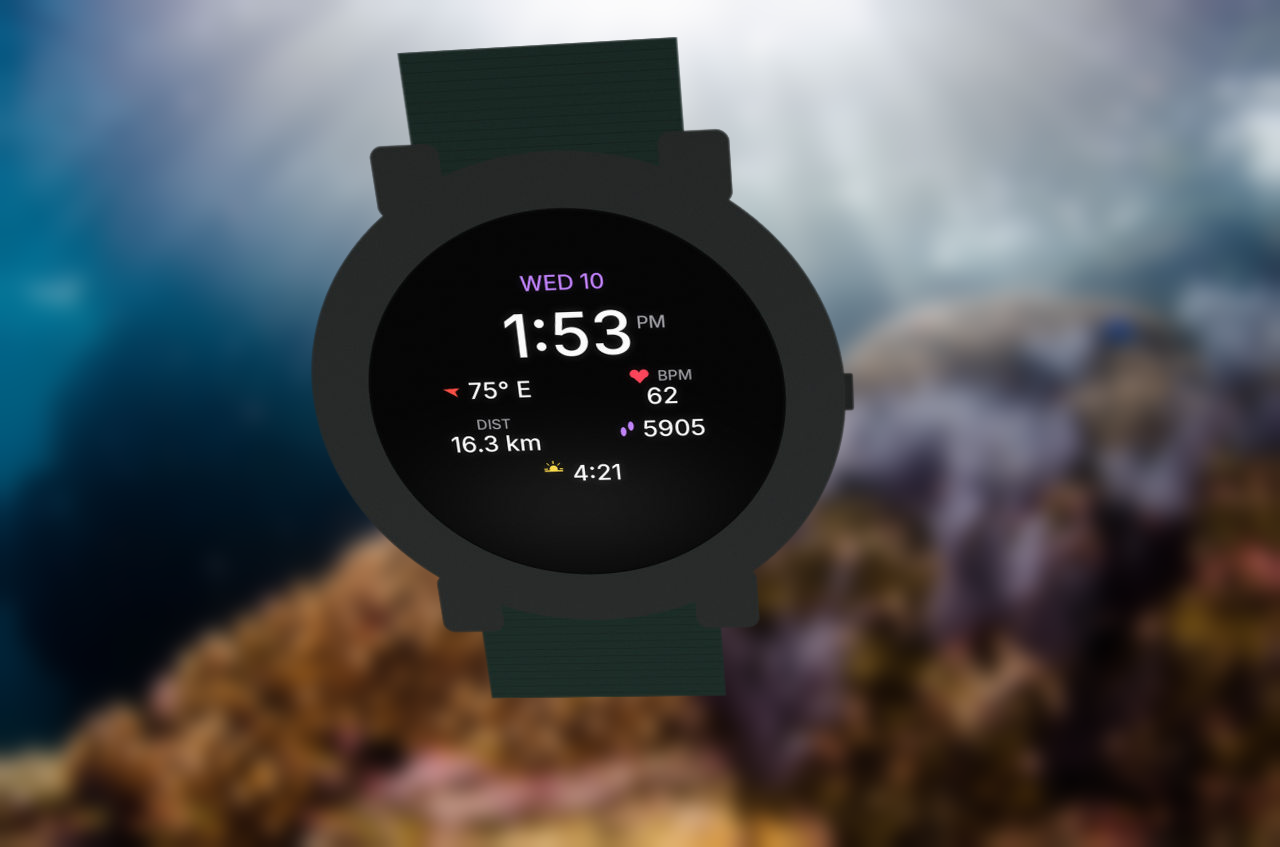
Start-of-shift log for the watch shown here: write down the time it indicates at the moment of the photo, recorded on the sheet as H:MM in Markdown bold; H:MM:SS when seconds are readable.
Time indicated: **1:53**
